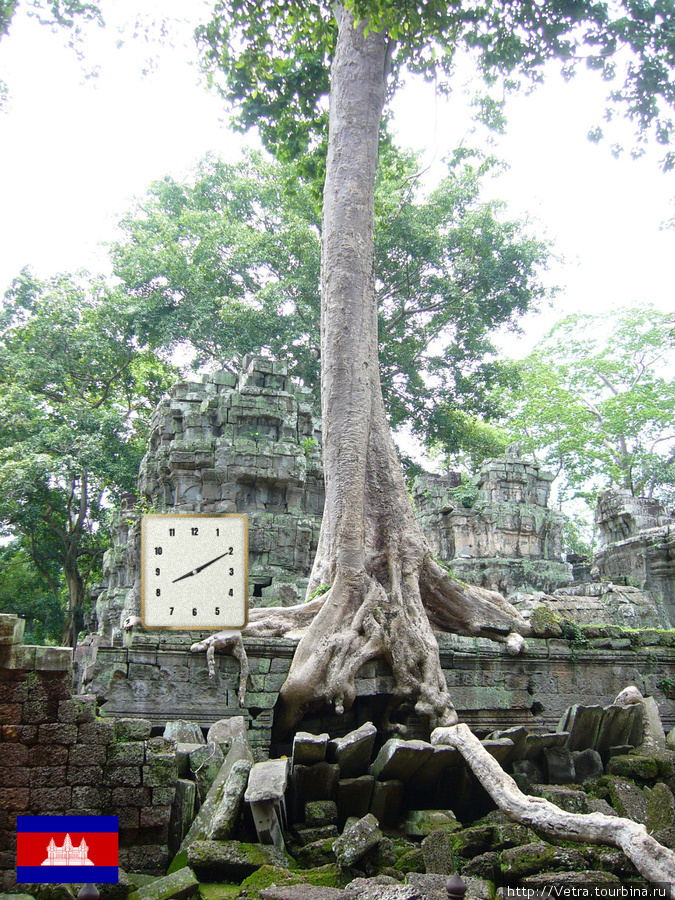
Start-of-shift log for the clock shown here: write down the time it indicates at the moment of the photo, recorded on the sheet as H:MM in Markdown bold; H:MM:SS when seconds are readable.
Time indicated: **8:10**
